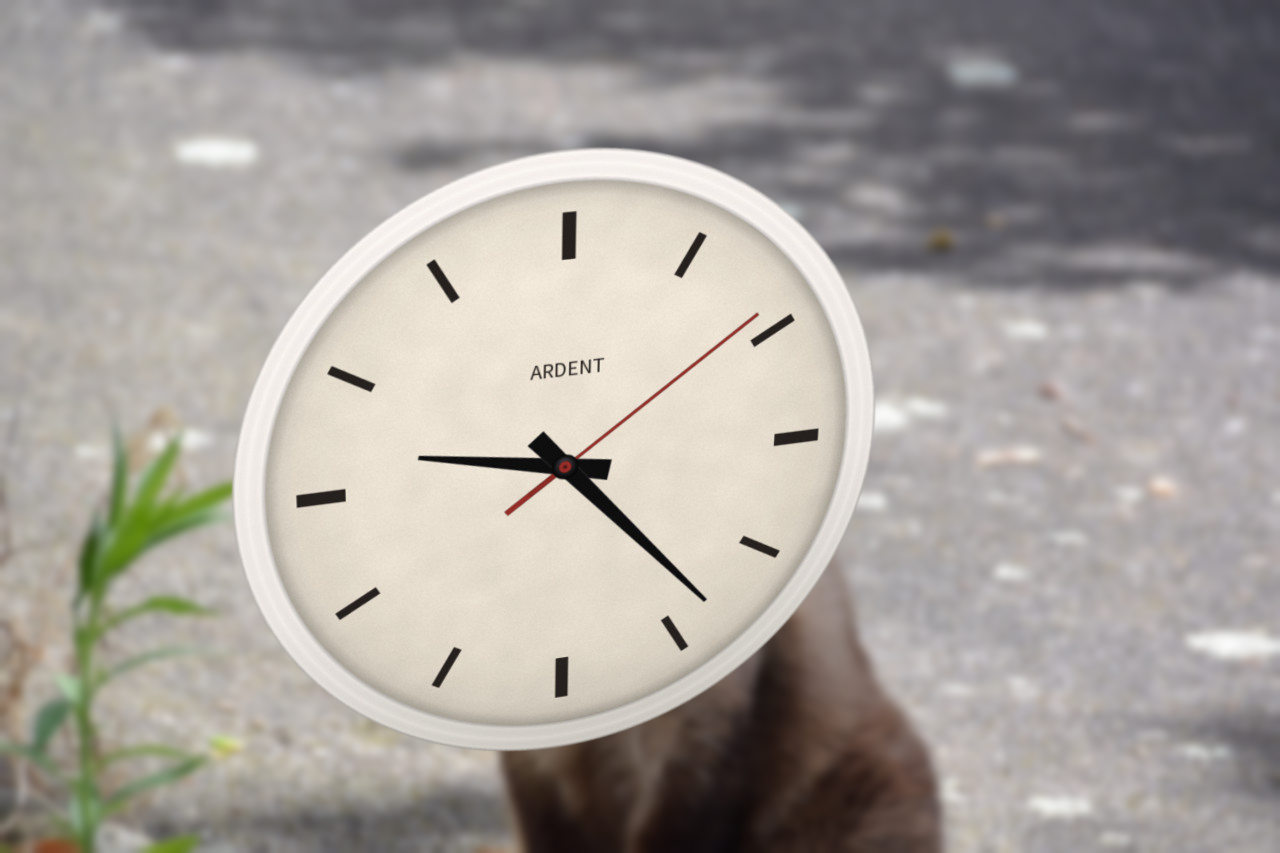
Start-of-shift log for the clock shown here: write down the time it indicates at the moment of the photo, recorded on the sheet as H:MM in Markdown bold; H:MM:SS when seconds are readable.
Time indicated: **9:23:09**
